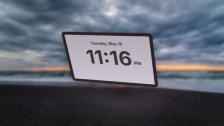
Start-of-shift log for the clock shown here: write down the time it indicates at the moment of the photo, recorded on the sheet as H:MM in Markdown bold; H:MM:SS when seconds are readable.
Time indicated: **11:16**
